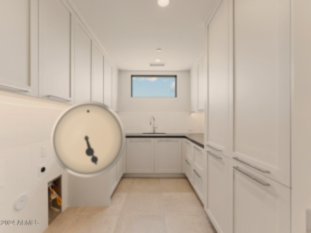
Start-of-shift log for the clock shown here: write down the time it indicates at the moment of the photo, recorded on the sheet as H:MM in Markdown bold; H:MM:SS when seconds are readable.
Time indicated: **5:26**
